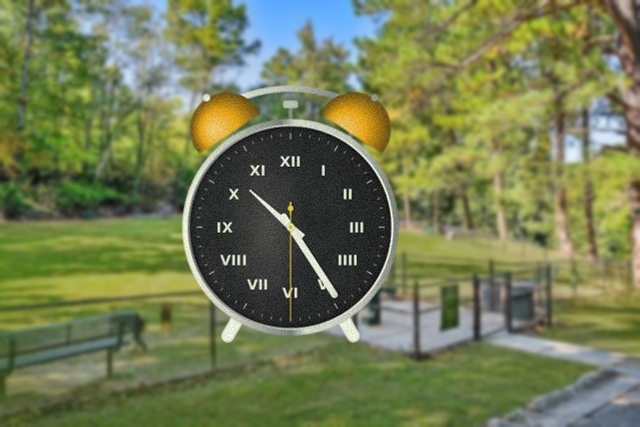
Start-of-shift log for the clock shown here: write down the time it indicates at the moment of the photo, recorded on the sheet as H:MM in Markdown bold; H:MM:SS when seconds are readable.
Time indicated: **10:24:30**
